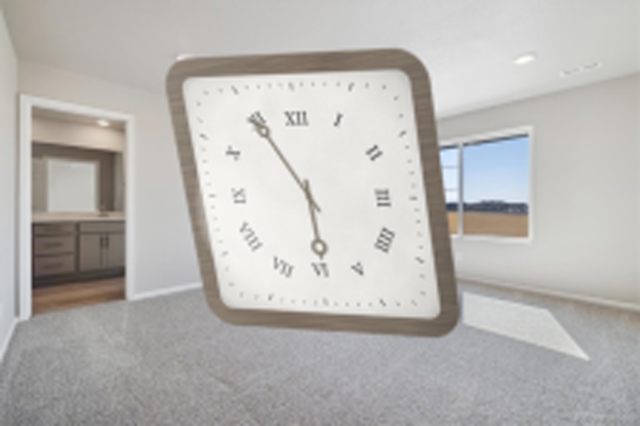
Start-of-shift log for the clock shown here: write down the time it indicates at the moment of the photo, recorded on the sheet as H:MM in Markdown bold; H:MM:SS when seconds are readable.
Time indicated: **5:55**
